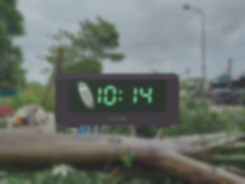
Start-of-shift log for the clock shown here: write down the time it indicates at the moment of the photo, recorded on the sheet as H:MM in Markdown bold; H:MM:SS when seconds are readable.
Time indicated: **10:14**
